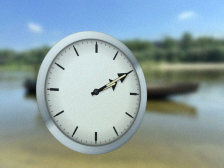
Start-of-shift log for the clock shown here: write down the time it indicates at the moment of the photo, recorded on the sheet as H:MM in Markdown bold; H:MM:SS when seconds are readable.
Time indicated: **2:10**
